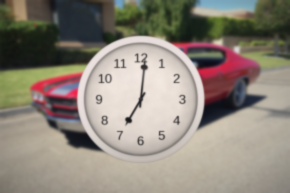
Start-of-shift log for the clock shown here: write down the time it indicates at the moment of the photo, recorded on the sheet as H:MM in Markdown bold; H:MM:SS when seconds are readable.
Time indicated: **7:01**
